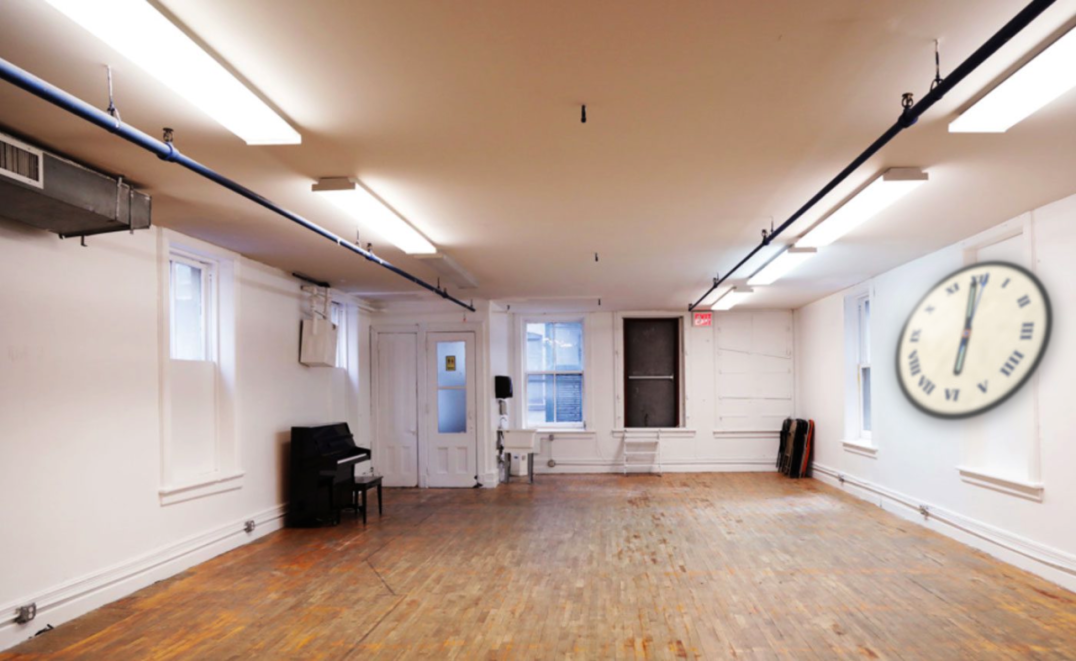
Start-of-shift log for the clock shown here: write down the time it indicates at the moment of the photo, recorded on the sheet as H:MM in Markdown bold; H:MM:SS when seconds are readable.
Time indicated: **5:59:01**
